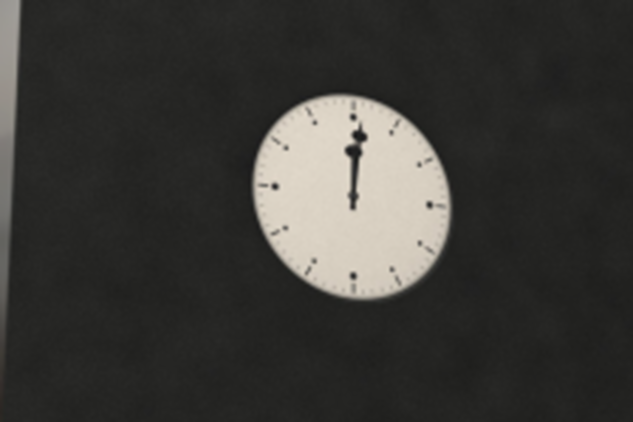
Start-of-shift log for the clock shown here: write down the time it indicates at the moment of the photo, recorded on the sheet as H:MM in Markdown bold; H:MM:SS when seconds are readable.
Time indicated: **12:01**
